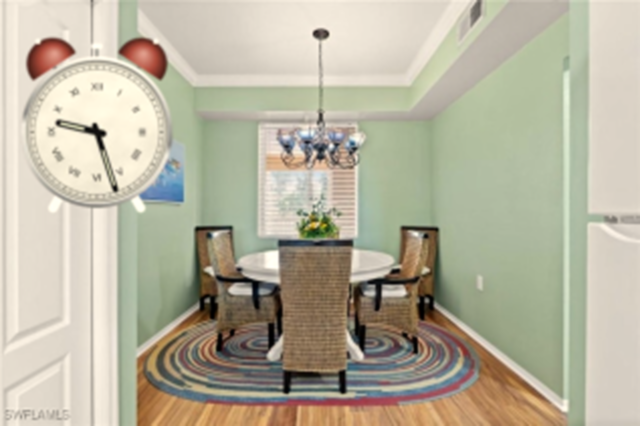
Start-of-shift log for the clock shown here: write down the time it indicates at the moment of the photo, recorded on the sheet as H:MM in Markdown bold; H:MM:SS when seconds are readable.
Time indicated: **9:27**
